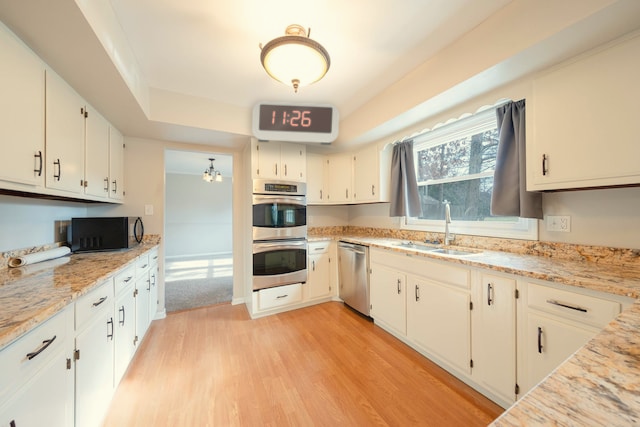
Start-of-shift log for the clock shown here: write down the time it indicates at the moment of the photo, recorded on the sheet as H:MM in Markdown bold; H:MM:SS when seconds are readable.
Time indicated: **11:26**
